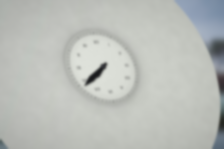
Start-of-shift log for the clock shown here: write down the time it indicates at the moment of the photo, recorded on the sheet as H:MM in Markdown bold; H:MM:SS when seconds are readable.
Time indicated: **7:39**
